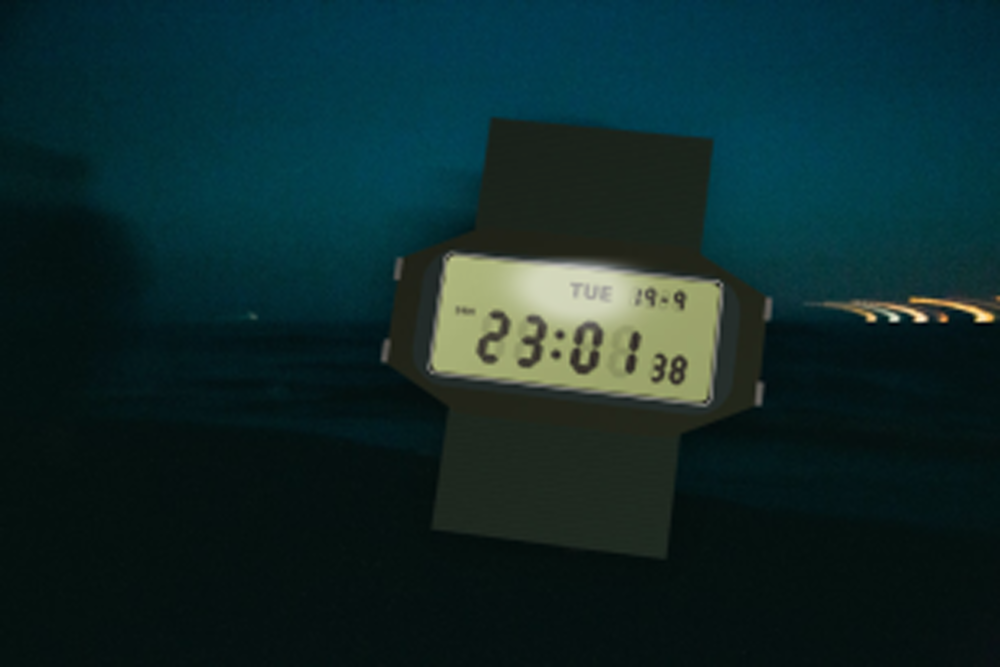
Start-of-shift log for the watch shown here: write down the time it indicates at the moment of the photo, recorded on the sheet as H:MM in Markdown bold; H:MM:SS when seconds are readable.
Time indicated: **23:01:38**
